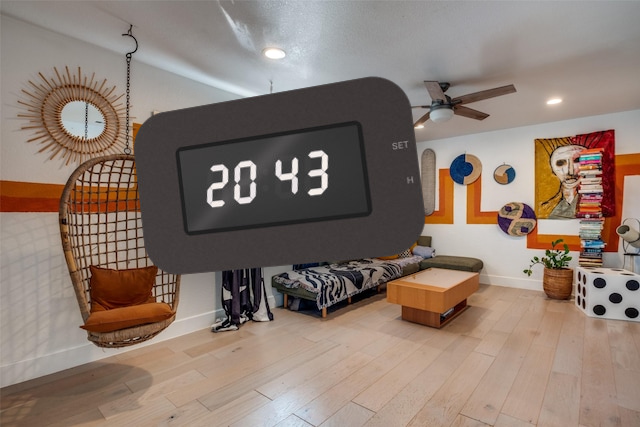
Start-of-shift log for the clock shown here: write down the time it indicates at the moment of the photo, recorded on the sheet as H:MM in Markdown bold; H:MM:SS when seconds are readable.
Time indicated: **20:43**
